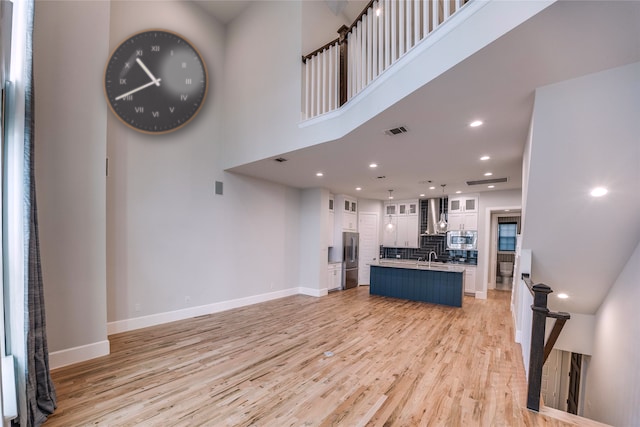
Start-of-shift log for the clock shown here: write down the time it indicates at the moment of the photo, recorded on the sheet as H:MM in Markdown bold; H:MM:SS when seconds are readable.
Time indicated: **10:41**
